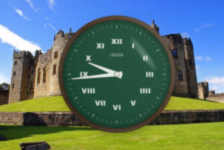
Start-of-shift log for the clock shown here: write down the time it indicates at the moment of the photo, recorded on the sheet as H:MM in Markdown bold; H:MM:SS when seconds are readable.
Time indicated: **9:44**
